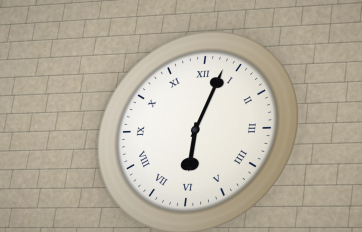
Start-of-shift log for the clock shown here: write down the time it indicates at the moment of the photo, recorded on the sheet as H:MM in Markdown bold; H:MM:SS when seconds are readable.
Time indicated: **6:03**
